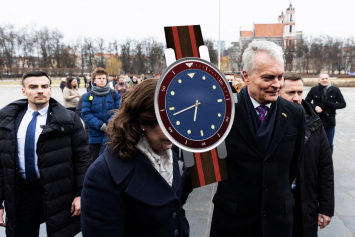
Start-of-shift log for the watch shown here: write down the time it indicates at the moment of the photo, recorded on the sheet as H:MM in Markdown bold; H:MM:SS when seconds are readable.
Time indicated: **6:43**
